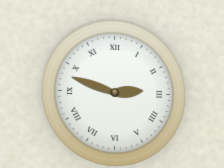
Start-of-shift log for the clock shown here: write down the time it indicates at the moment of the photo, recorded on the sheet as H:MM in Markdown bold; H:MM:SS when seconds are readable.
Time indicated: **2:48**
